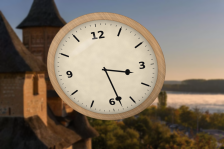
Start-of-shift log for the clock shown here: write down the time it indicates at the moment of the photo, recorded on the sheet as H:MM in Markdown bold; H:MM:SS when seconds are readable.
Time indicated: **3:28**
